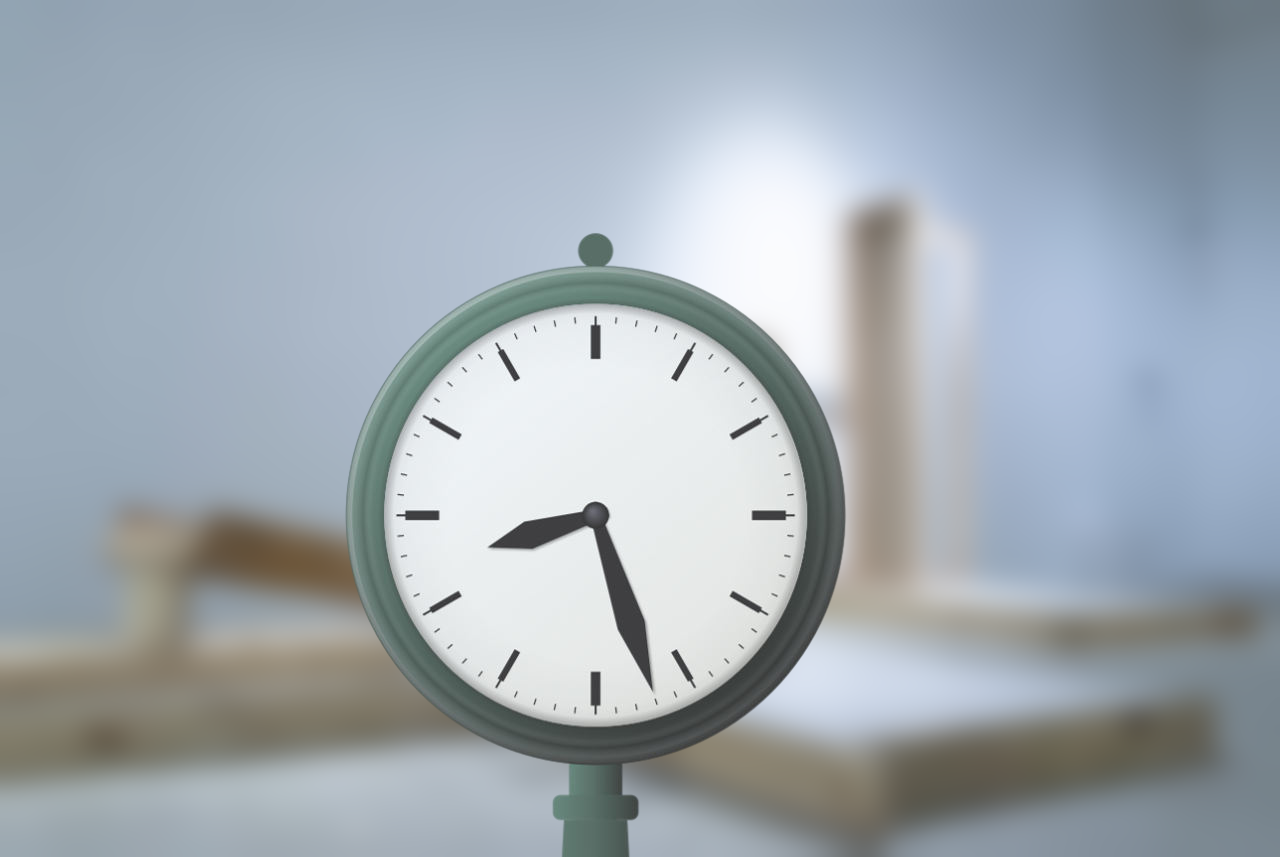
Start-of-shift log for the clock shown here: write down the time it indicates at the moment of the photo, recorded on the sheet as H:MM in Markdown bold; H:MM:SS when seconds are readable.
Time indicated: **8:27**
